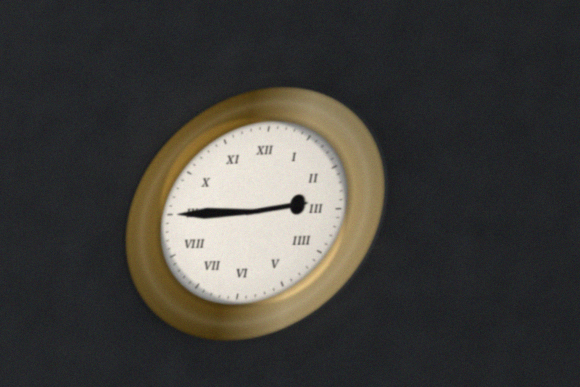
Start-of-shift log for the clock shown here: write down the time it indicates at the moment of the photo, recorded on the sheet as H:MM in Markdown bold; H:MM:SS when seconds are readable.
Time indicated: **2:45**
